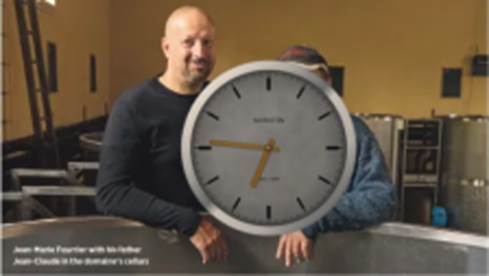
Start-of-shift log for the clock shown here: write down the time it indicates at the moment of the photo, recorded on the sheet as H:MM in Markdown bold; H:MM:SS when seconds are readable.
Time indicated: **6:46**
